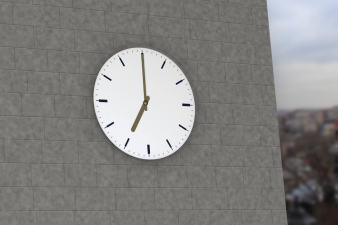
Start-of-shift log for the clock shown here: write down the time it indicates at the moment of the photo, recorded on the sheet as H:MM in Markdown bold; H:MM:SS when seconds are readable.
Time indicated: **7:00**
